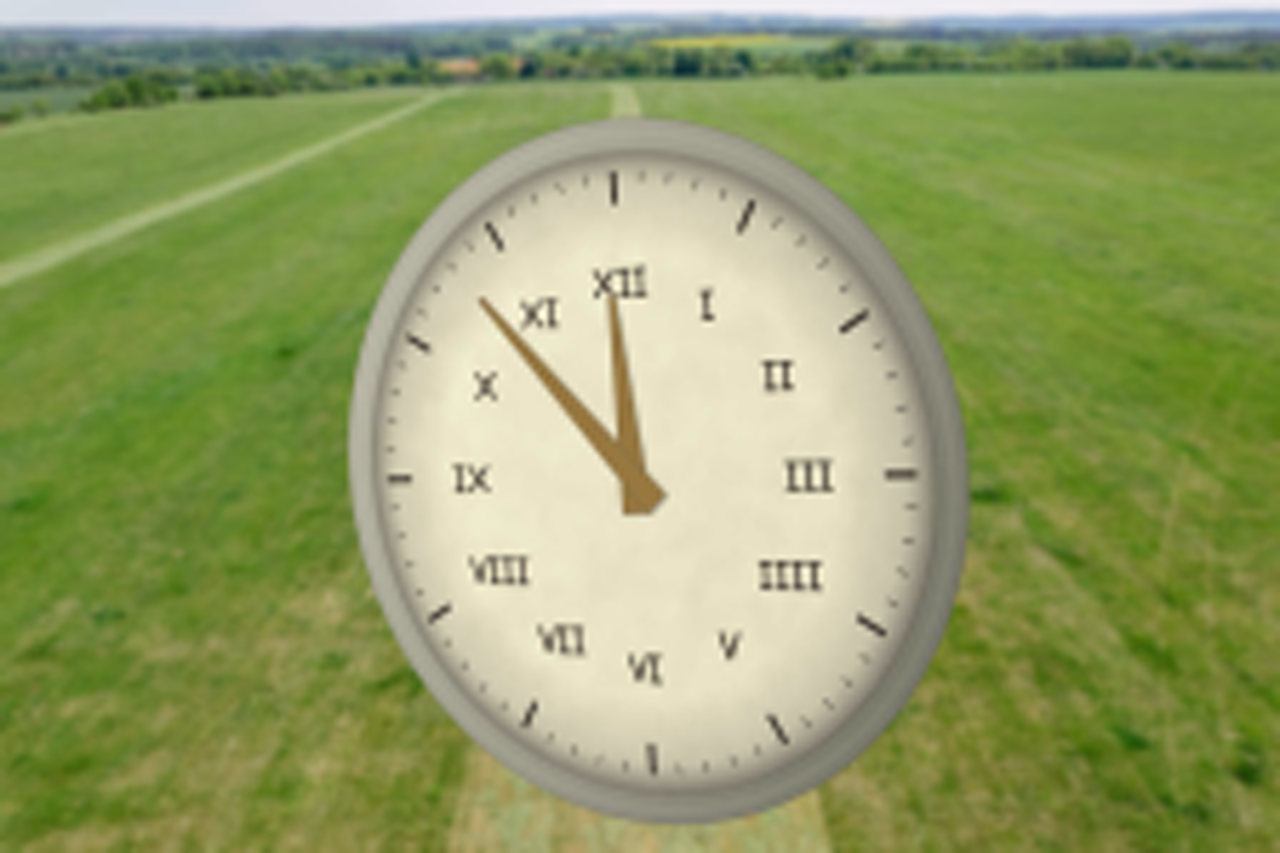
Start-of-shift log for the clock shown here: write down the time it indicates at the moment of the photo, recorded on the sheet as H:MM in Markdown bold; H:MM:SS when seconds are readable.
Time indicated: **11:53**
